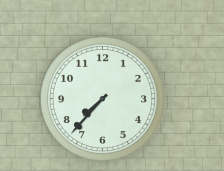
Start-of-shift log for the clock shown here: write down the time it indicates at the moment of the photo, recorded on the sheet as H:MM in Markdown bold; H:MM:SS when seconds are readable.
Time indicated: **7:37**
